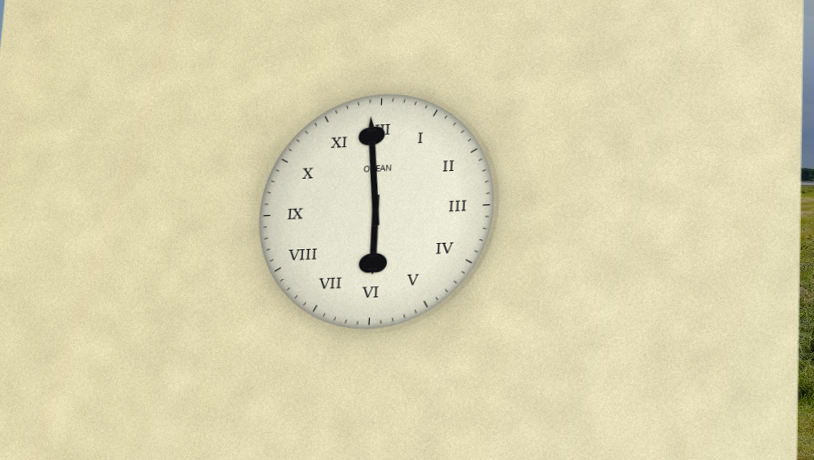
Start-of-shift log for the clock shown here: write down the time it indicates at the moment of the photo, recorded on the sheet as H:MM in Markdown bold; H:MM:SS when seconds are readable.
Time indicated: **5:59**
